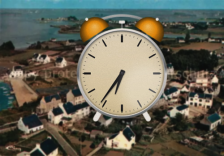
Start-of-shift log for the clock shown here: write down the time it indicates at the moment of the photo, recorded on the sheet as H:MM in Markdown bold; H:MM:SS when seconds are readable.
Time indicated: **6:36**
